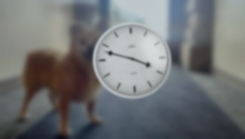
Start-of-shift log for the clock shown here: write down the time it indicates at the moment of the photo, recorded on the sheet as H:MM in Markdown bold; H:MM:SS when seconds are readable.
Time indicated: **3:48**
